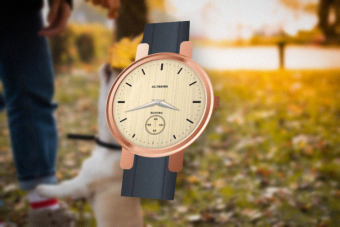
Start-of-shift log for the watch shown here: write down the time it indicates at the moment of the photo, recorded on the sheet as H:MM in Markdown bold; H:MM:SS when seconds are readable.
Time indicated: **3:42**
